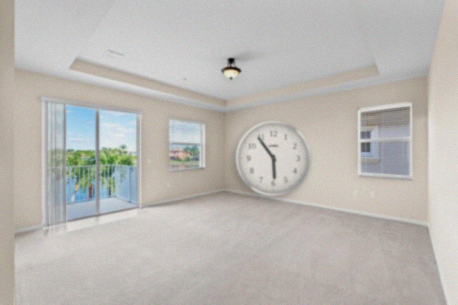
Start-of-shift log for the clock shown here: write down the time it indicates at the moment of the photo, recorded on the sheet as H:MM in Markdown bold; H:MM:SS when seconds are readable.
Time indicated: **5:54**
